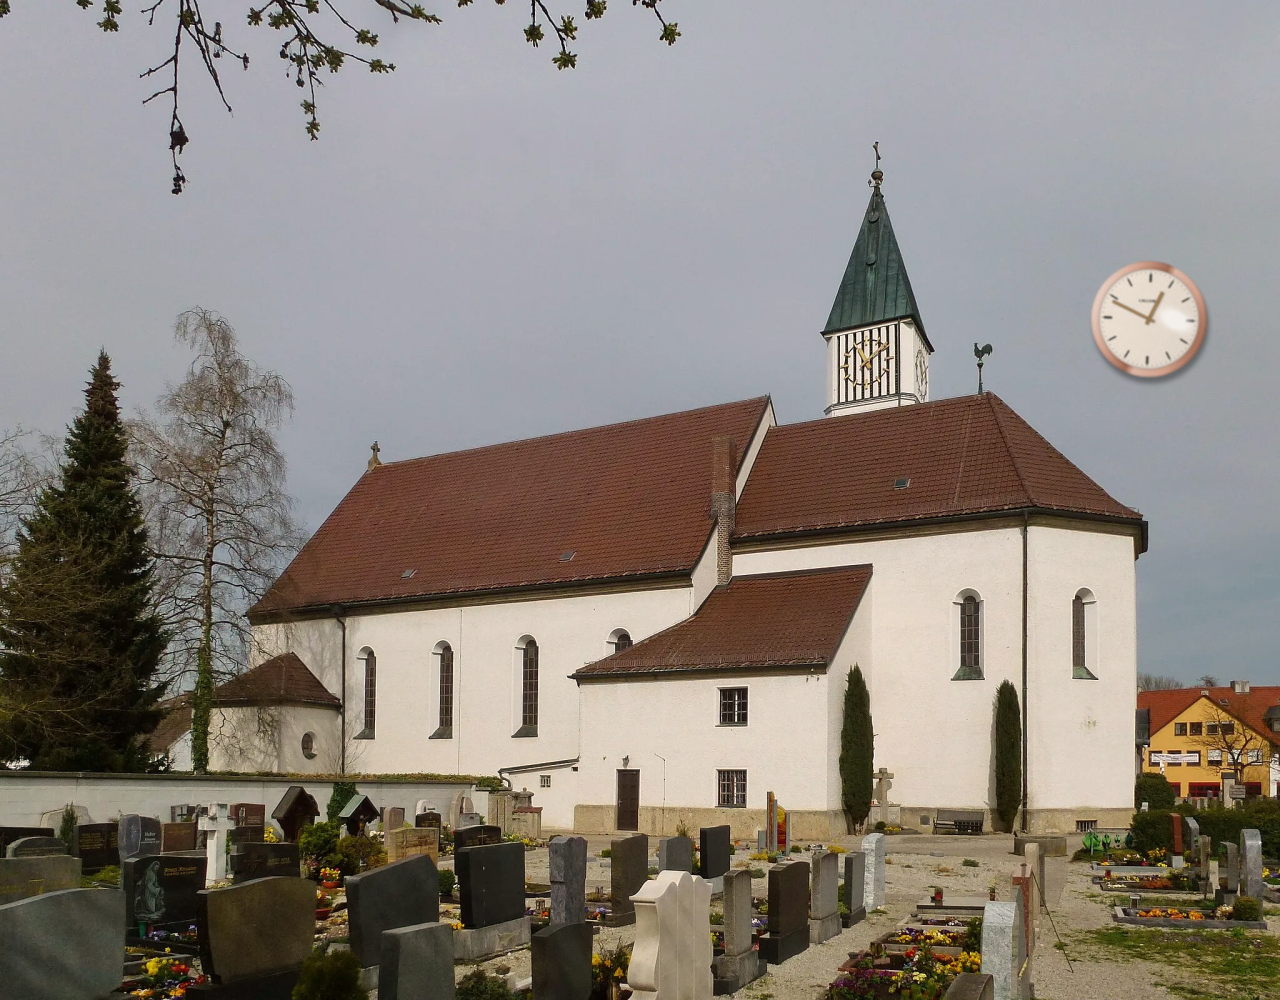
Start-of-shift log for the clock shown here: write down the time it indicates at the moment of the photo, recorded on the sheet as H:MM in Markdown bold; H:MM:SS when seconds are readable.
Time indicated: **12:49**
